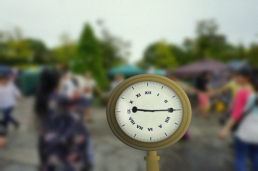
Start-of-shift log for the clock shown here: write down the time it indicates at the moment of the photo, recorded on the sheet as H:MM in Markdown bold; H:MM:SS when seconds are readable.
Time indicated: **9:15**
